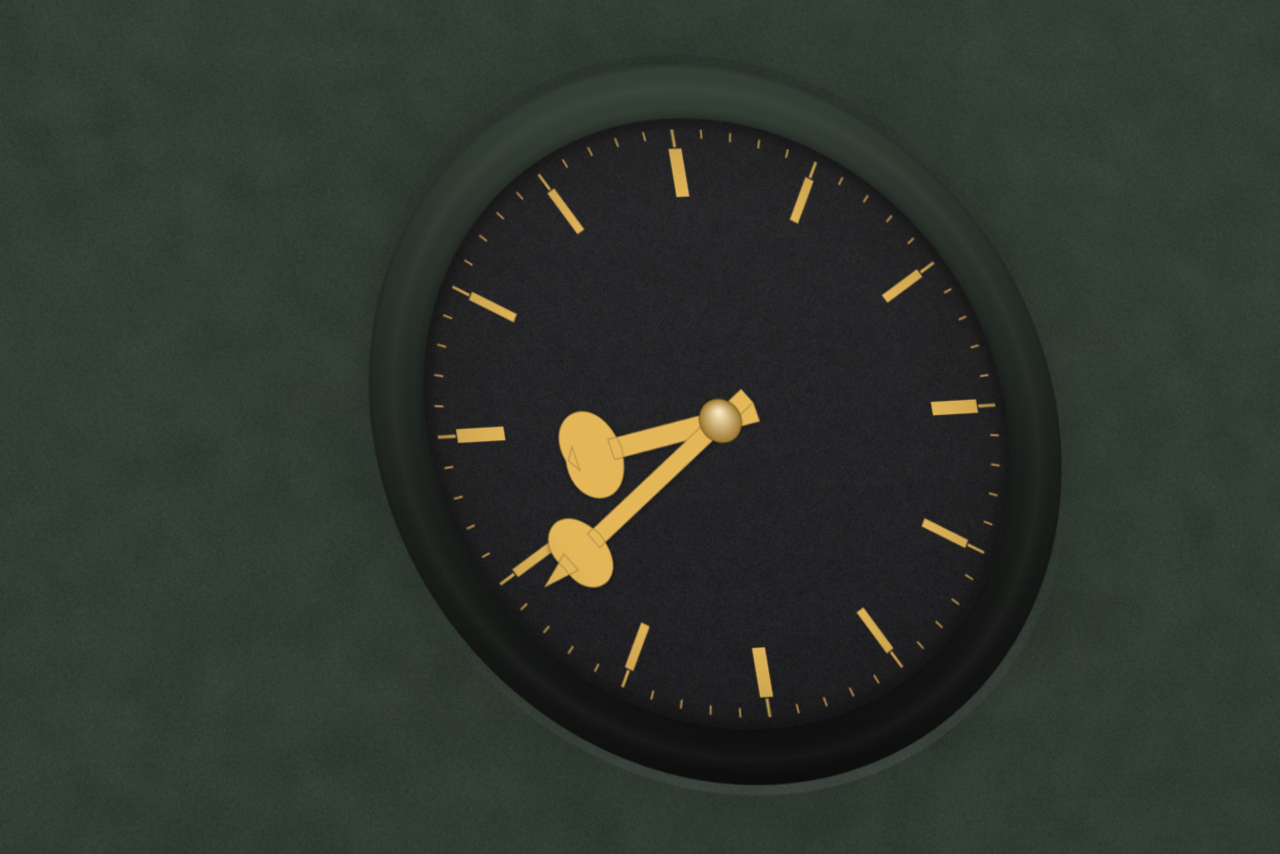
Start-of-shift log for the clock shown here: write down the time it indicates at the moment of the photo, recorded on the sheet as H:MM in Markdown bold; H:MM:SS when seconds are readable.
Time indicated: **8:39**
